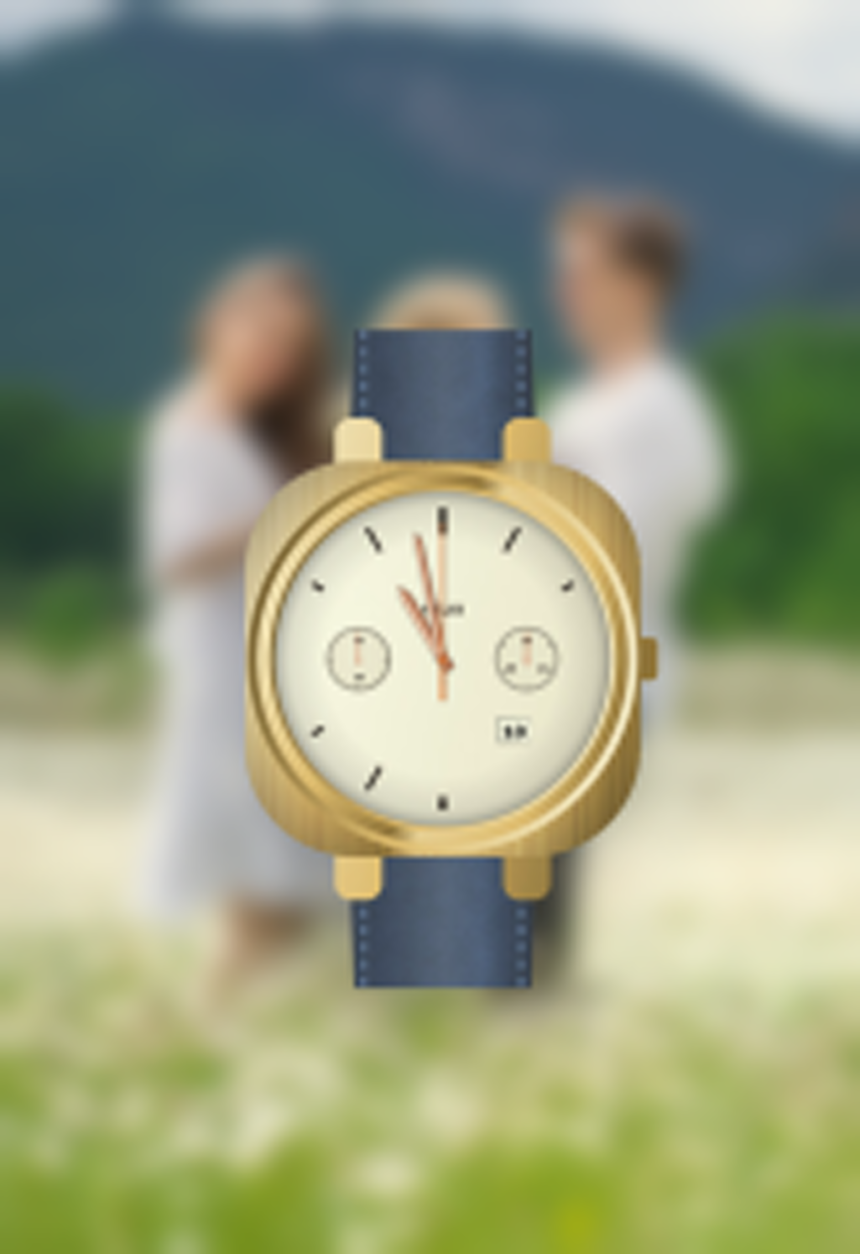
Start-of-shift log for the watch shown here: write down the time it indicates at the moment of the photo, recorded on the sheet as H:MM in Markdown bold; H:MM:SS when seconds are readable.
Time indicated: **10:58**
